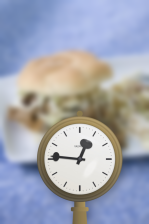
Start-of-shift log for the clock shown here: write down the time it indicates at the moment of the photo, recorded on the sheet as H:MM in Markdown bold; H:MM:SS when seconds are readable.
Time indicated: **12:46**
